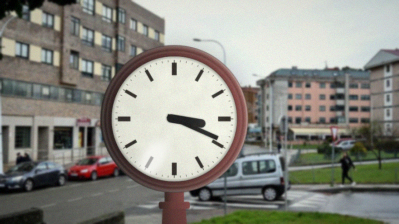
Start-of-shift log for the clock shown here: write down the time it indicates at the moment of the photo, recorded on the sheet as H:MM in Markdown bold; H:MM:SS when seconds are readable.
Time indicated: **3:19**
